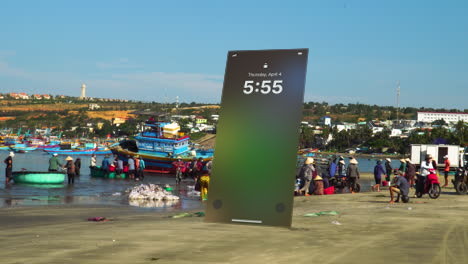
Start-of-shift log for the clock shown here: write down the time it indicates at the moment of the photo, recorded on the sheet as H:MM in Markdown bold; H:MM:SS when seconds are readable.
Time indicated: **5:55**
